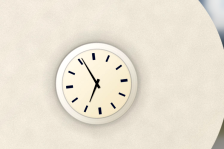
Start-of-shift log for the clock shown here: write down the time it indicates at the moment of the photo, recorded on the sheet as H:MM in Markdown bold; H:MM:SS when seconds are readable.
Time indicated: **6:56**
